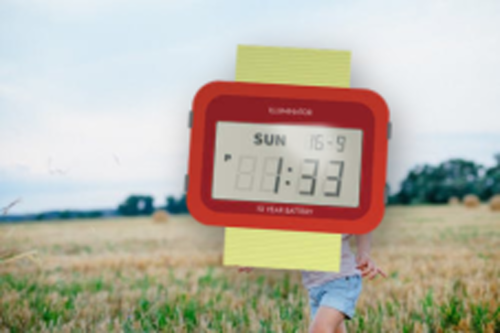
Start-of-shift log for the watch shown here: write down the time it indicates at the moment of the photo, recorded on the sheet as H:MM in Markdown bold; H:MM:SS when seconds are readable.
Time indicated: **1:33**
